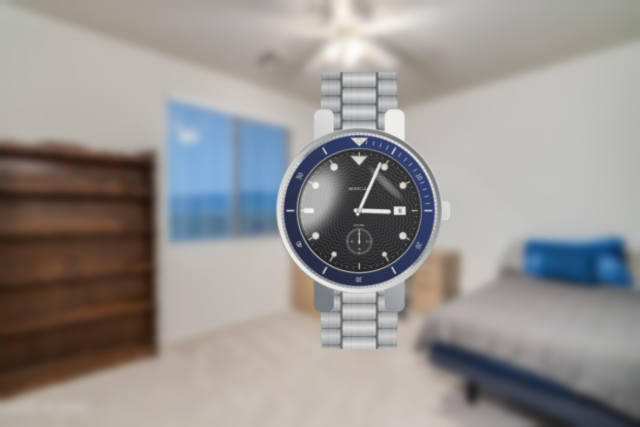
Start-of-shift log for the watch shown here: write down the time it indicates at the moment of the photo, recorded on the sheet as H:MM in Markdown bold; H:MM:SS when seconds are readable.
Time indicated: **3:04**
